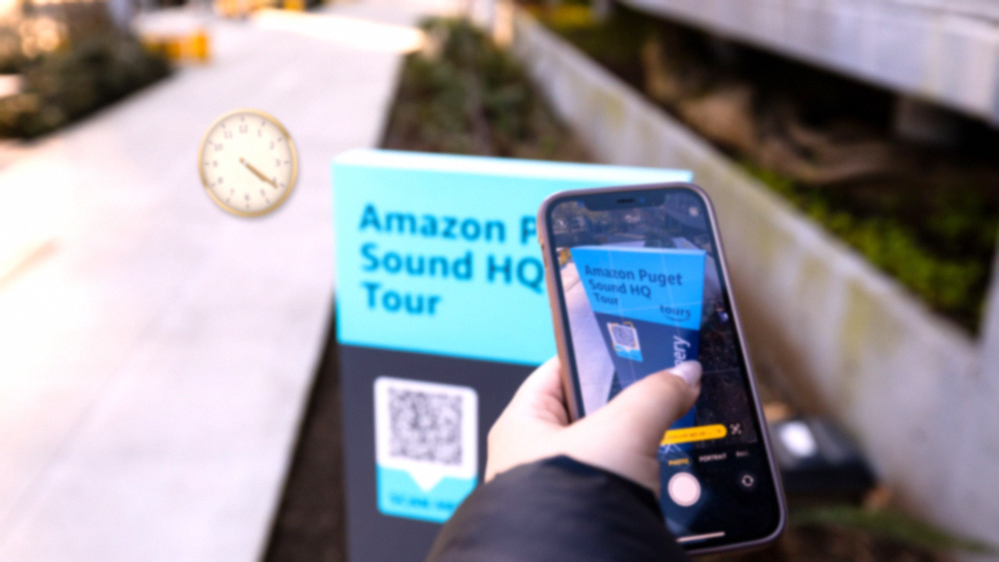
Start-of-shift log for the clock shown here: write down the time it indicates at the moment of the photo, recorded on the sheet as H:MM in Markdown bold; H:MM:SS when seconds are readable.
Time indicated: **4:21**
